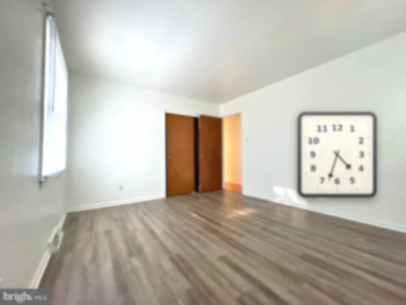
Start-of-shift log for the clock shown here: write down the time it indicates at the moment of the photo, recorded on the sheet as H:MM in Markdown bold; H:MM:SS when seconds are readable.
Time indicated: **4:33**
